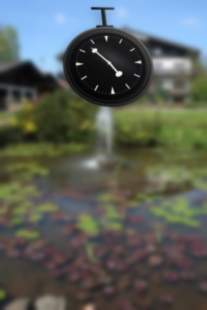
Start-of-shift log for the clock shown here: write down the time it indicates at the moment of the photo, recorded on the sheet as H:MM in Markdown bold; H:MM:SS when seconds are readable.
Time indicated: **4:53**
